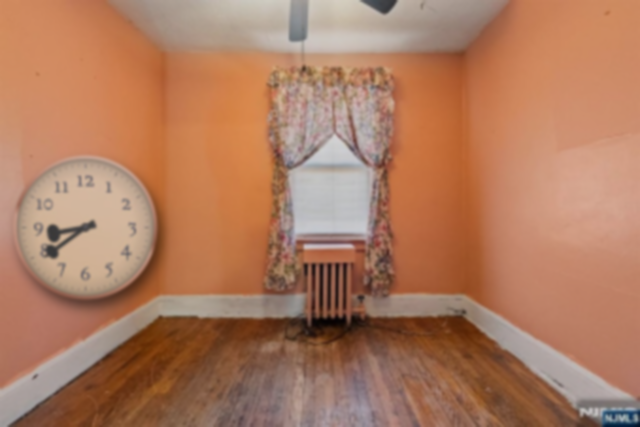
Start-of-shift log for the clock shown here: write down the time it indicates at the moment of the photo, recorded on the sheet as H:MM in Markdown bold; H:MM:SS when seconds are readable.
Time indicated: **8:39**
